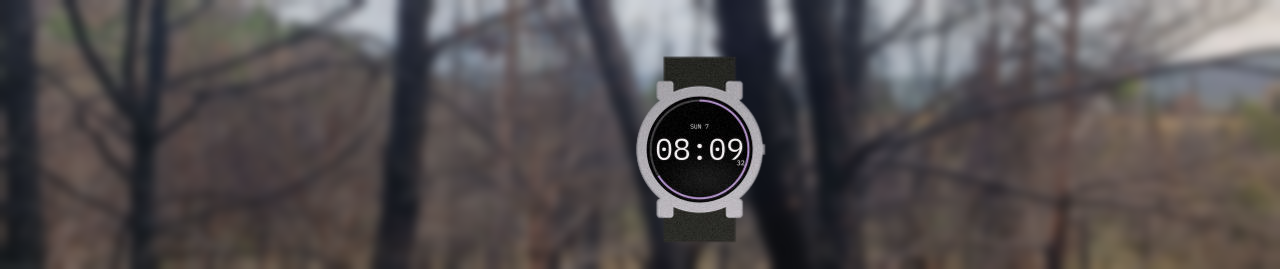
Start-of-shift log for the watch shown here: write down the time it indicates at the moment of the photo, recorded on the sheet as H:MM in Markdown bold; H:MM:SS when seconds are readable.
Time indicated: **8:09**
